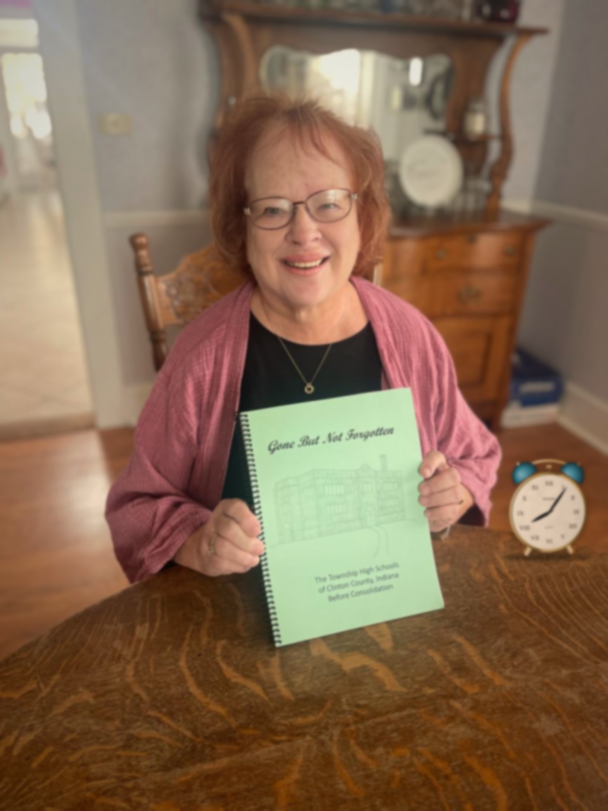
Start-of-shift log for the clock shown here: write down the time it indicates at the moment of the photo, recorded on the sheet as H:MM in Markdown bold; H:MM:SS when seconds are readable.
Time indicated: **8:06**
